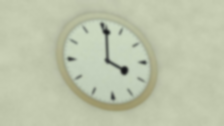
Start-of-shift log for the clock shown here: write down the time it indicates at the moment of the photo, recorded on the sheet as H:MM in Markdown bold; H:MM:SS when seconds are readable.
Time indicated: **4:01**
